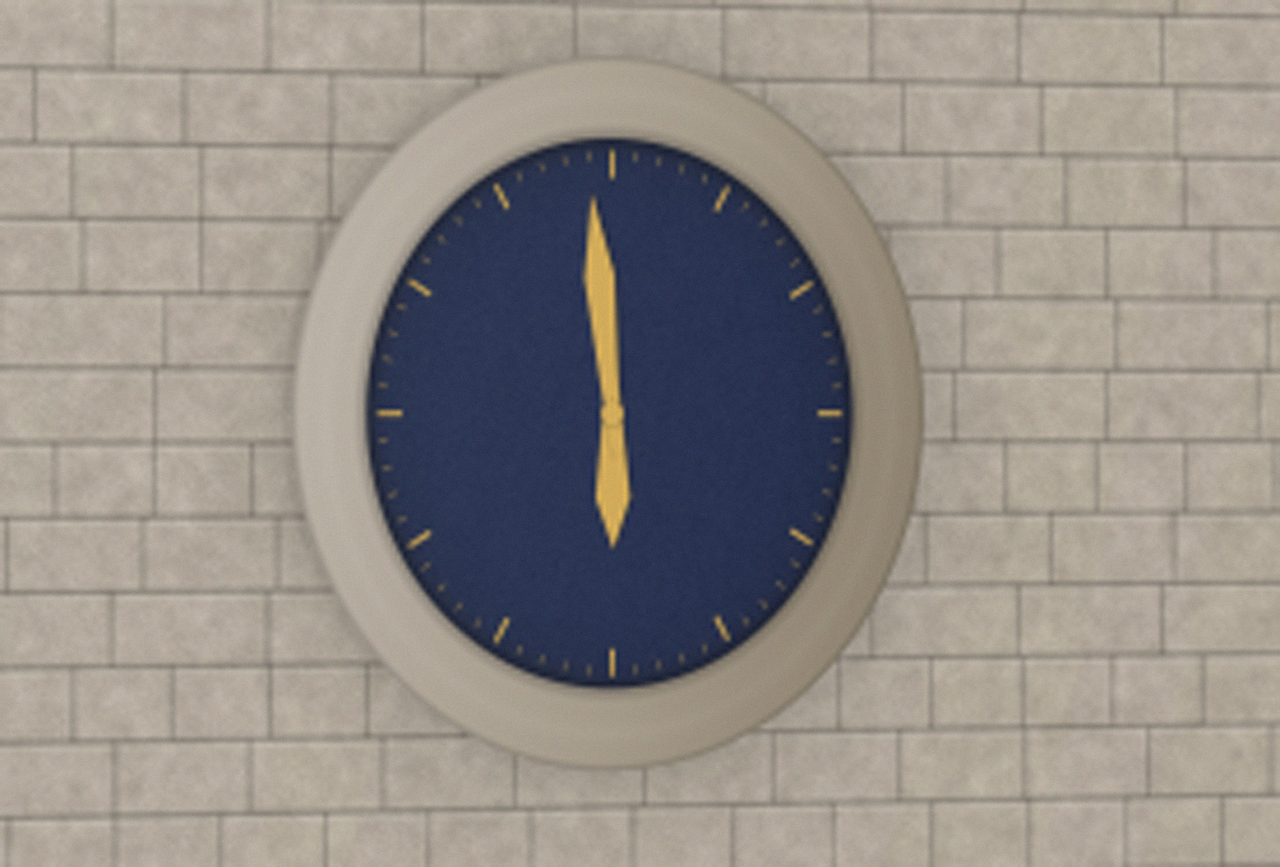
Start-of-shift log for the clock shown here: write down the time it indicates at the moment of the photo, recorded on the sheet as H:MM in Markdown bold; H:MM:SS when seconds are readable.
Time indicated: **5:59**
